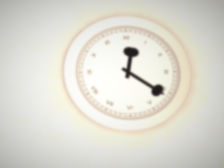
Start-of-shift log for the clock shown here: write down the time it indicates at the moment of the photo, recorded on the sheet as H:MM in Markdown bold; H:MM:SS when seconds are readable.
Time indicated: **12:21**
